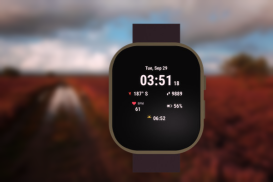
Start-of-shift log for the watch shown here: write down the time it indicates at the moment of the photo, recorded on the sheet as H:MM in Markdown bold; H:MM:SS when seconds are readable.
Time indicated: **3:51**
